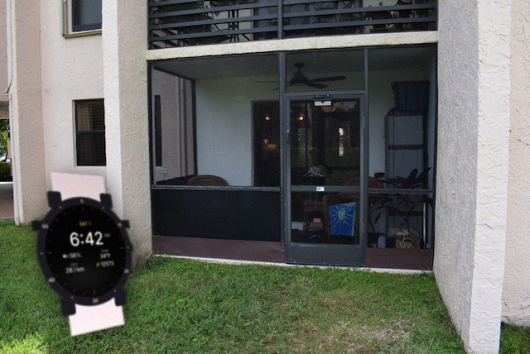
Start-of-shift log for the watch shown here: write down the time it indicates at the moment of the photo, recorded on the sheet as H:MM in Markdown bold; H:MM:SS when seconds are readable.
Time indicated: **6:42**
